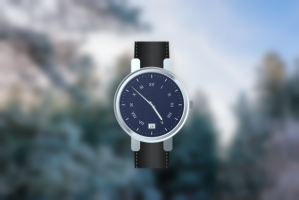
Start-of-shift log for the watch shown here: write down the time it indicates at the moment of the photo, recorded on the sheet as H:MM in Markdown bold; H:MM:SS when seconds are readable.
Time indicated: **4:52**
